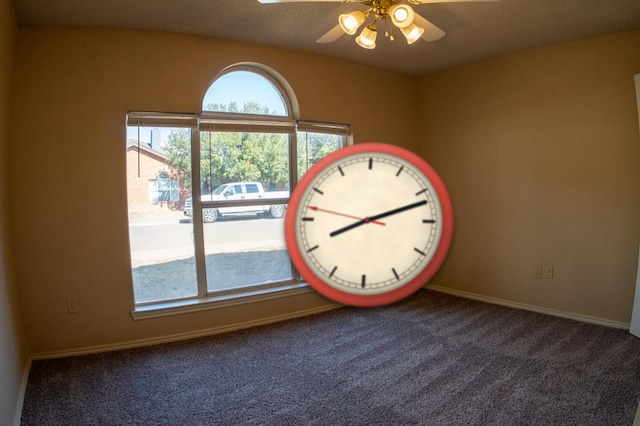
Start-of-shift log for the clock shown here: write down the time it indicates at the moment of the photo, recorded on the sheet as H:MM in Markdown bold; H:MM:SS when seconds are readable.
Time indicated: **8:11:47**
